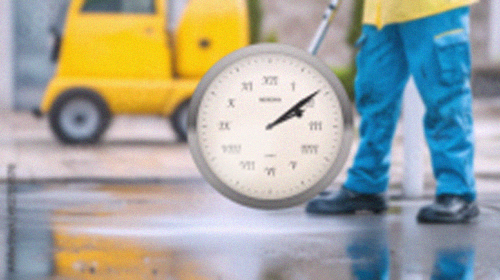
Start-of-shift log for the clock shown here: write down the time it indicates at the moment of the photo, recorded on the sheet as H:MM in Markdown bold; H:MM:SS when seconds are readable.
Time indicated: **2:09**
